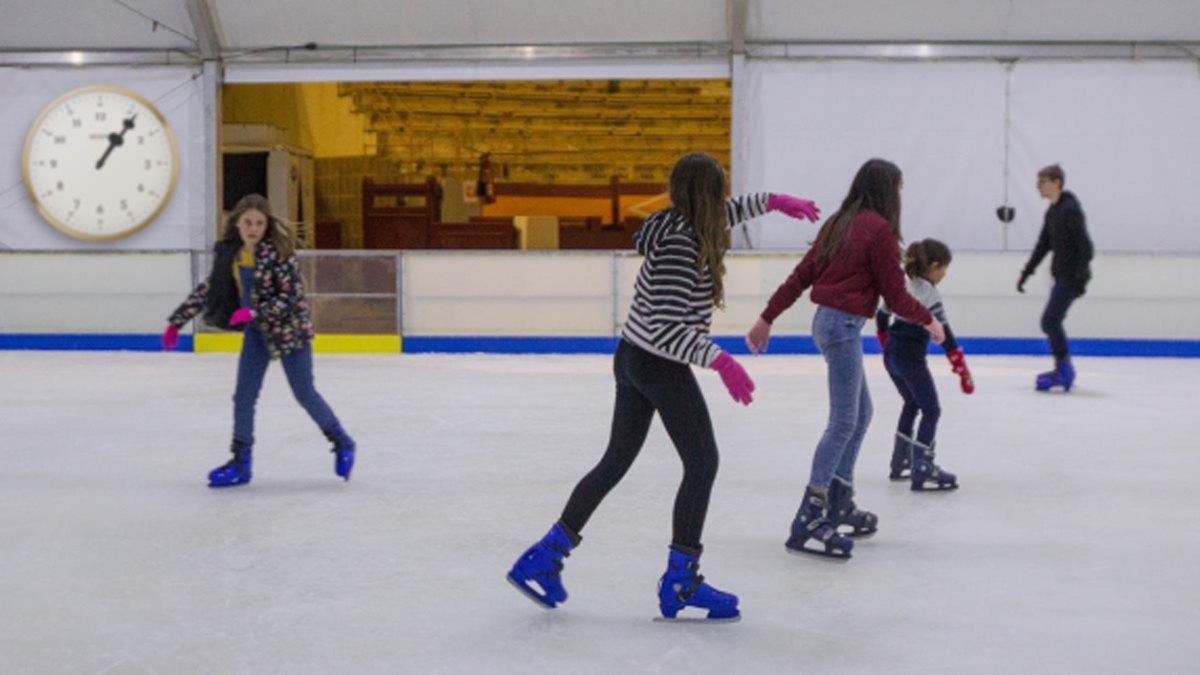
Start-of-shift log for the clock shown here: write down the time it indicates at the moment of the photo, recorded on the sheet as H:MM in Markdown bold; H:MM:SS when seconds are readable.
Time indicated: **1:06**
